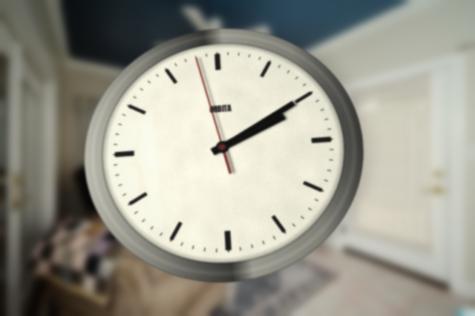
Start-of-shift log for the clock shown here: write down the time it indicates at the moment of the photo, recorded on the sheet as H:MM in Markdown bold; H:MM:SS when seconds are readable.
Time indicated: **2:09:58**
